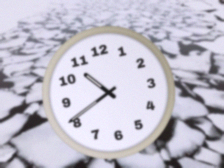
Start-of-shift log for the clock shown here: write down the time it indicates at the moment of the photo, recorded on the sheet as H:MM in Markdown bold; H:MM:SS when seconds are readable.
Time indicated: **10:41**
